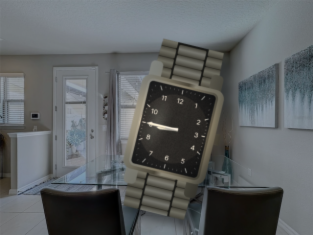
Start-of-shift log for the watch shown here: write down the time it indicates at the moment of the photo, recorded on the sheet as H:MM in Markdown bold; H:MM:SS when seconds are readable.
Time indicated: **8:45**
